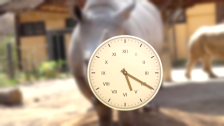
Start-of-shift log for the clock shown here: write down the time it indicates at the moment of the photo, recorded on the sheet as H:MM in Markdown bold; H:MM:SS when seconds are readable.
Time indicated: **5:20**
